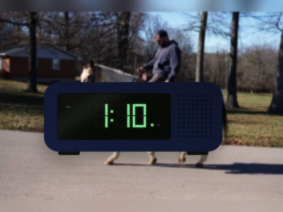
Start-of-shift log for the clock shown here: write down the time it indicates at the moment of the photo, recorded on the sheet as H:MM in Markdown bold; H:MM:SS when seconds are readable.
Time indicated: **1:10**
